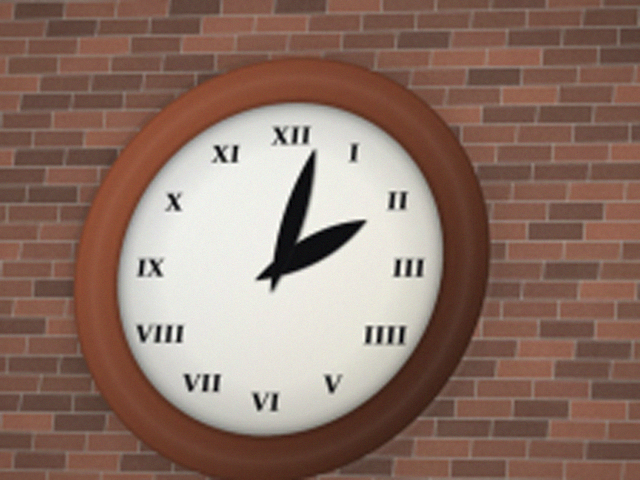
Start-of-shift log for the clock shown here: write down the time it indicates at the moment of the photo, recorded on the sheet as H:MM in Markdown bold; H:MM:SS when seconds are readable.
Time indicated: **2:02**
